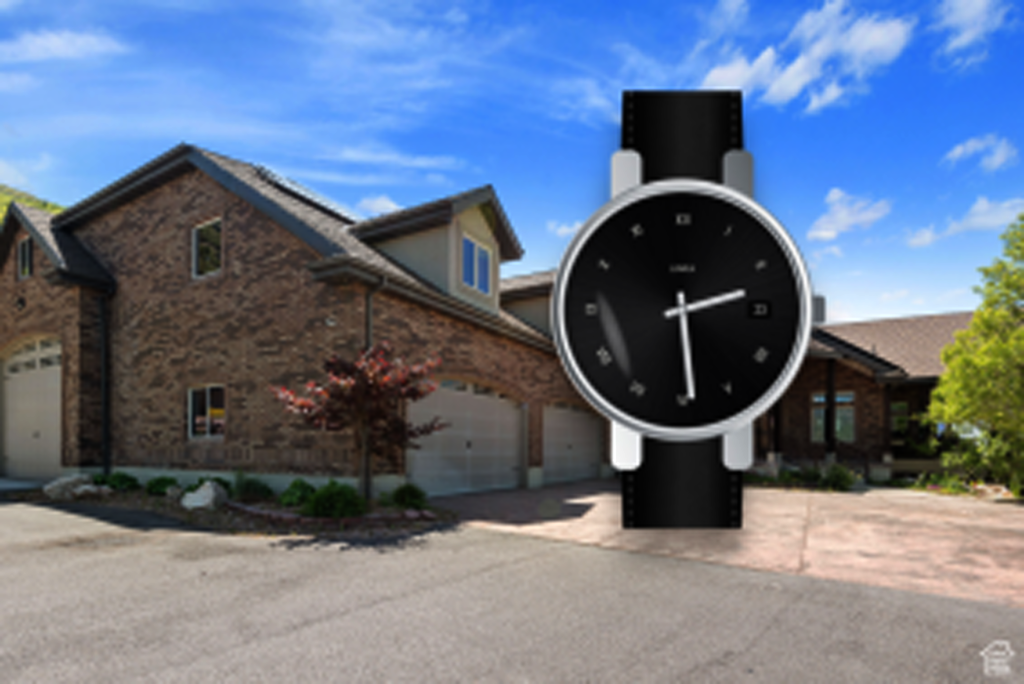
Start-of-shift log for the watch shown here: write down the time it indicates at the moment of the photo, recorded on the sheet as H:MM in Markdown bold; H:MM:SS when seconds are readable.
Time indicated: **2:29**
